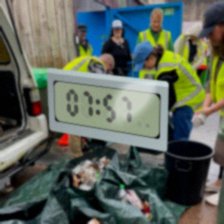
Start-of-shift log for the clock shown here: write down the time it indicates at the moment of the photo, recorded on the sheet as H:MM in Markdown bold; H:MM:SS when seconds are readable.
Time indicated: **7:57**
